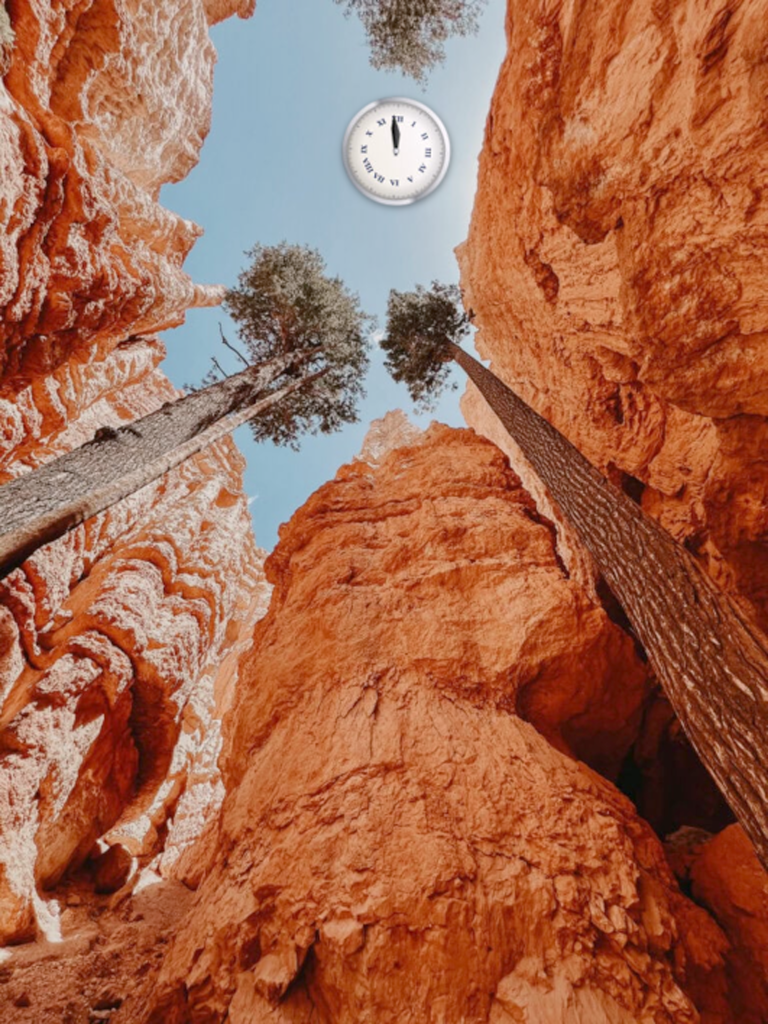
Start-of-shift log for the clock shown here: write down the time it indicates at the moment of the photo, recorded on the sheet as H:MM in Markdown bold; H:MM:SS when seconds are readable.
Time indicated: **11:59**
